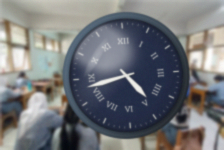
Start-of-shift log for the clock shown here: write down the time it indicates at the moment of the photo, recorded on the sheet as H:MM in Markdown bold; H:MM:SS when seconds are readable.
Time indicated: **4:43**
